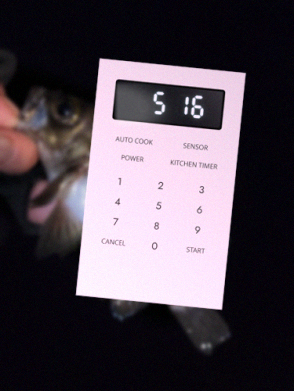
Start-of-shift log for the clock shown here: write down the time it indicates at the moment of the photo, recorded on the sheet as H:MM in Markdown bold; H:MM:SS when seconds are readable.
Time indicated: **5:16**
